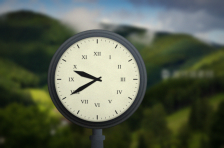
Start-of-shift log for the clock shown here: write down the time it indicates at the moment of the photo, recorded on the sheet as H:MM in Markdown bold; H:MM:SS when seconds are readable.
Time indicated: **9:40**
